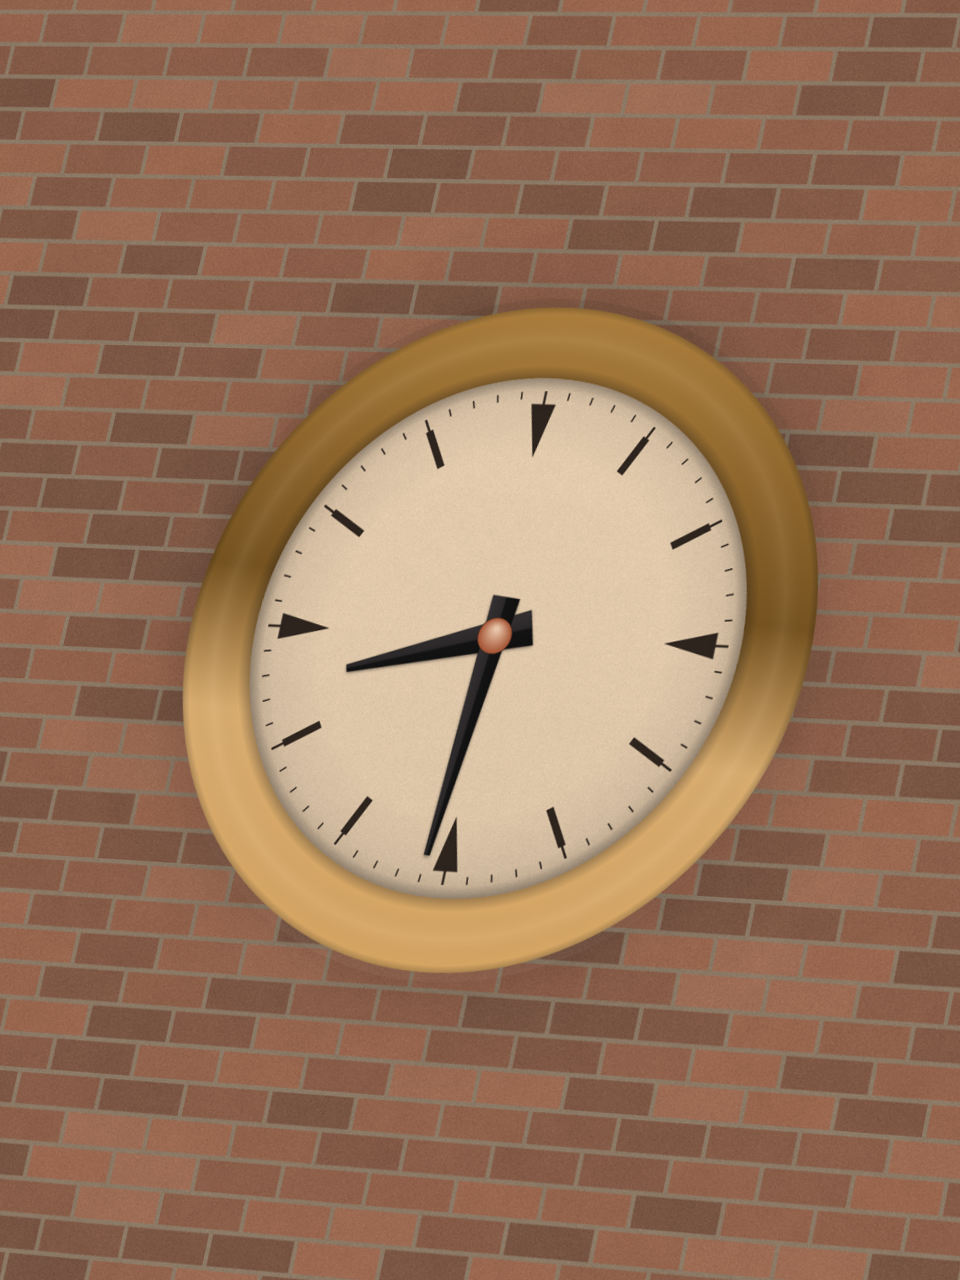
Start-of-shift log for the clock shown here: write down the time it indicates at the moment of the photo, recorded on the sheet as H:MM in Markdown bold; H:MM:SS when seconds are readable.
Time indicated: **8:31**
